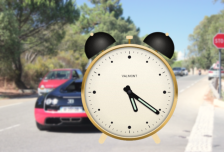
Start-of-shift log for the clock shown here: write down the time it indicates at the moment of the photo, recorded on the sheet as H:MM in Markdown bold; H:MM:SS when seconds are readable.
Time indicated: **5:21**
